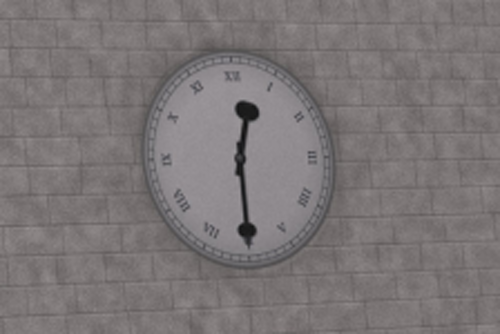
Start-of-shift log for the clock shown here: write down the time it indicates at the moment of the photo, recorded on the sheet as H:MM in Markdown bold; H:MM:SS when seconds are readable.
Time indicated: **12:30**
